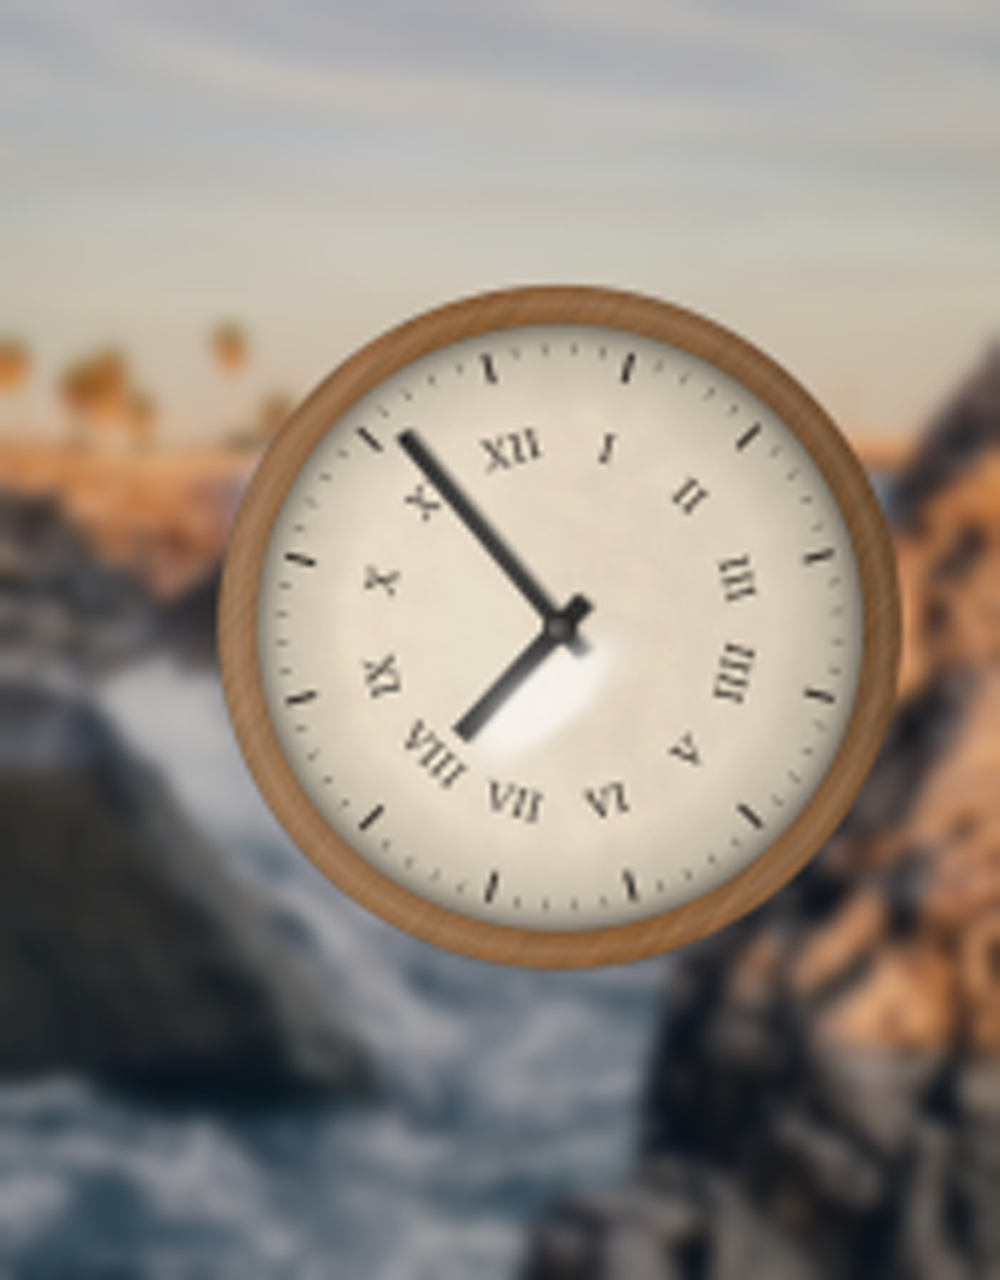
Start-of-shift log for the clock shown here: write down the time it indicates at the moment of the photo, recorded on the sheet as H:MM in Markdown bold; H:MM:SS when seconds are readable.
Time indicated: **7:56**
